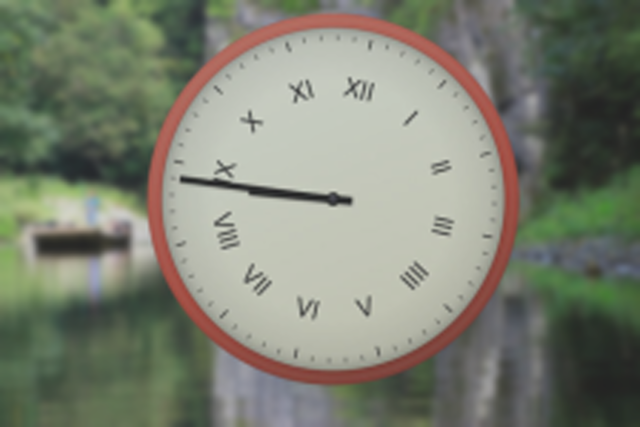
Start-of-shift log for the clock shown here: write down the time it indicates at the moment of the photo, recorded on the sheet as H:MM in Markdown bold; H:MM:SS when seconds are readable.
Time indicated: **8:44**
